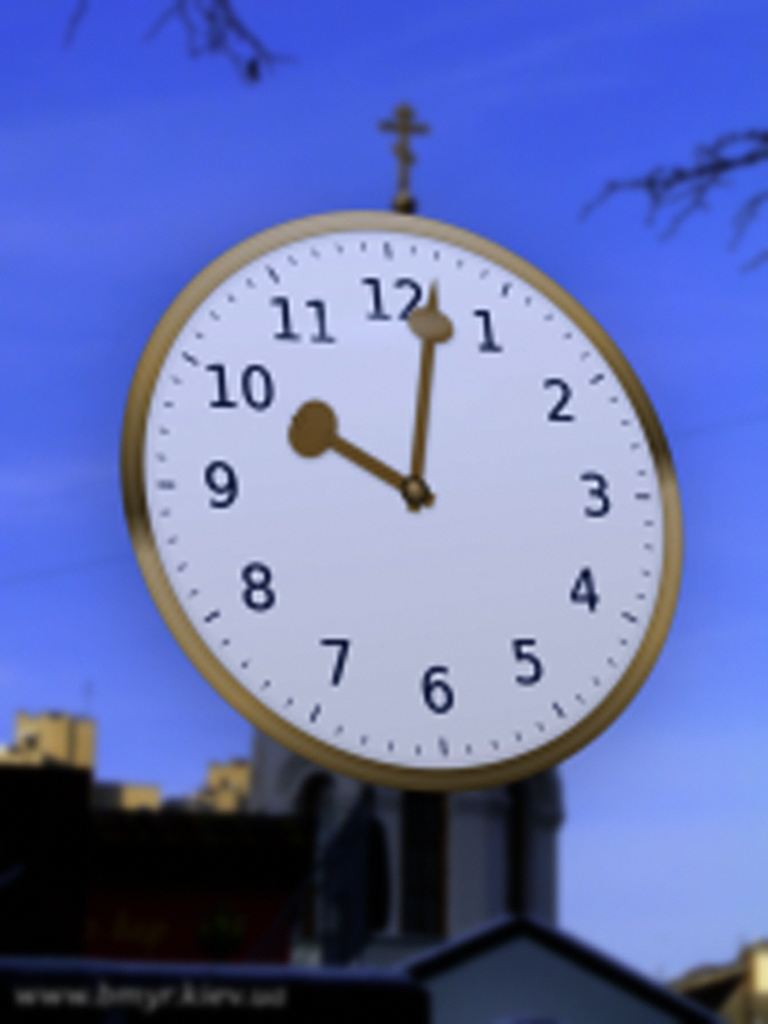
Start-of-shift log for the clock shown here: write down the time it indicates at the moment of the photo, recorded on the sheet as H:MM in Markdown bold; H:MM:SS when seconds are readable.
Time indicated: **10:02**
